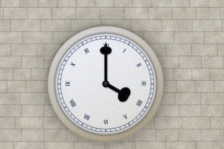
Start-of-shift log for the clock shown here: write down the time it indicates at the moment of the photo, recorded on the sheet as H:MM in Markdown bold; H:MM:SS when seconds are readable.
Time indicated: **4:00**
